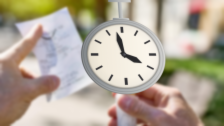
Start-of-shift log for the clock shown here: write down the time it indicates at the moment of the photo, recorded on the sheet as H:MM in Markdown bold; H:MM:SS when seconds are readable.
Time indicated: **3:58**
